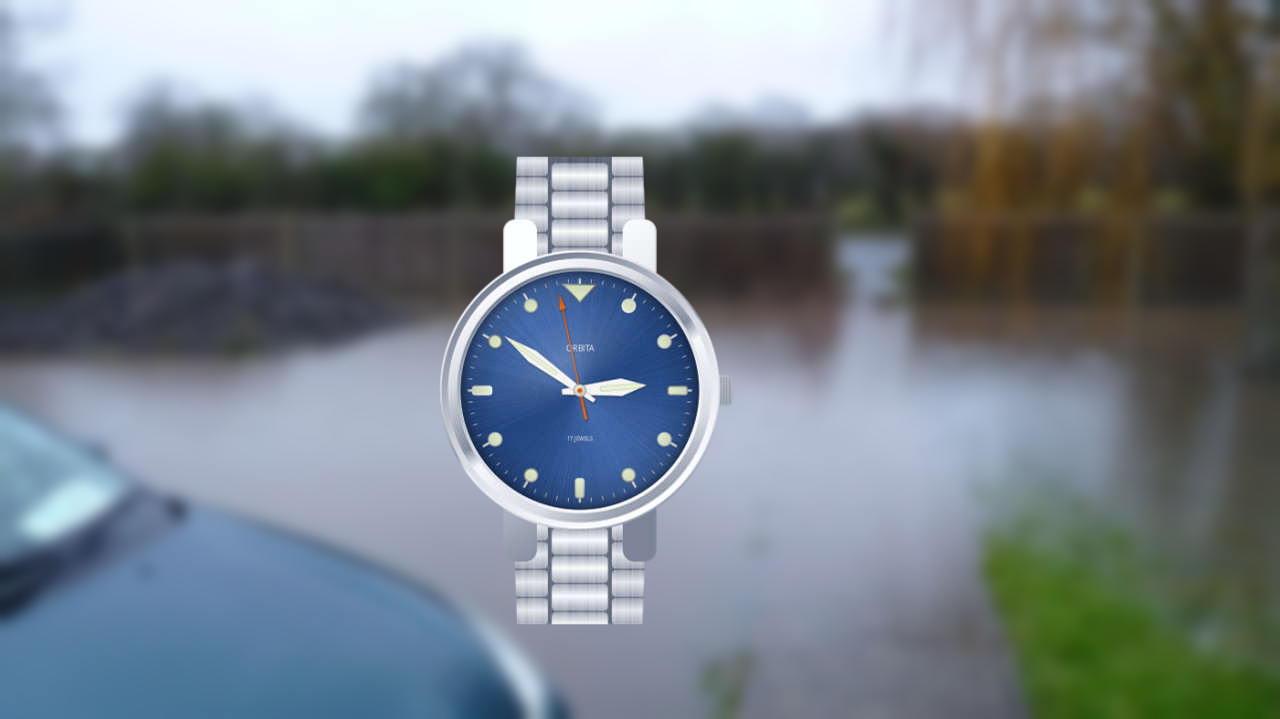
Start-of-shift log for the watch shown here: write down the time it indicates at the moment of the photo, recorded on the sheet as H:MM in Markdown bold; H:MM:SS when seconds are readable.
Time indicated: **2:50:58**
